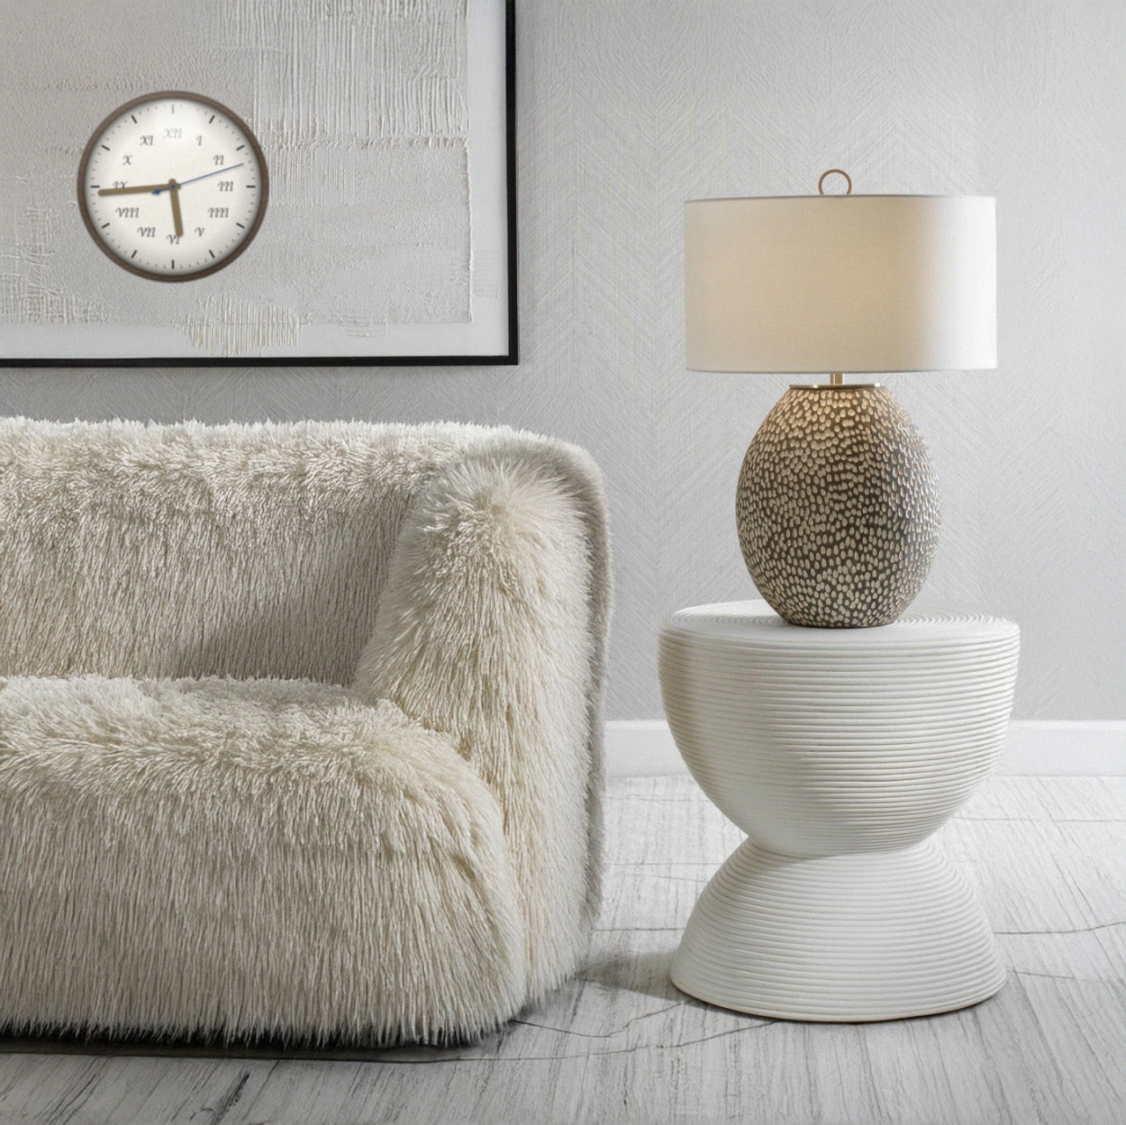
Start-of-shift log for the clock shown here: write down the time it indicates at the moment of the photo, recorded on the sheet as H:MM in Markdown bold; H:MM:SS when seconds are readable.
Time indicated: **5:44:12**
